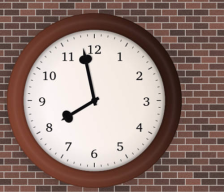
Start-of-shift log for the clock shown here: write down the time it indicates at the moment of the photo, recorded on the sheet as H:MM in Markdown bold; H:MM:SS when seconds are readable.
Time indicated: **7:58**
